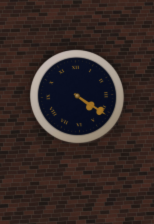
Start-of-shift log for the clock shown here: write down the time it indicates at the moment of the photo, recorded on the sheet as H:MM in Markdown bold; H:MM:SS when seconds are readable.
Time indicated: **4:21**
